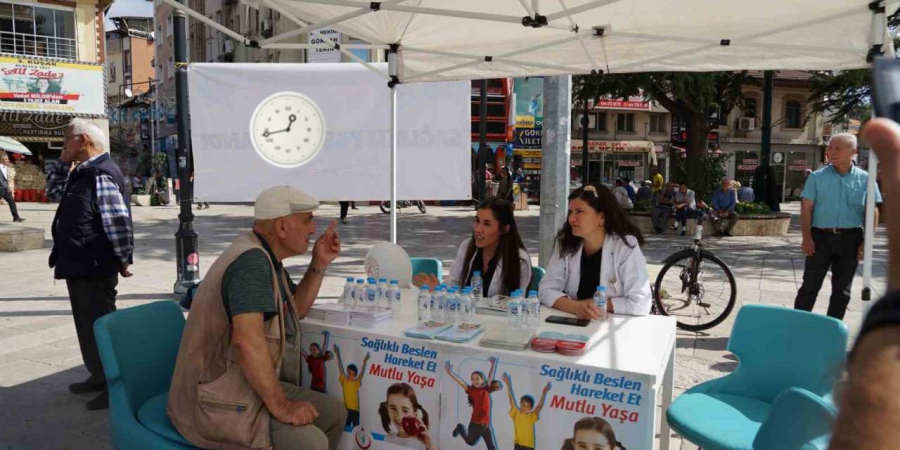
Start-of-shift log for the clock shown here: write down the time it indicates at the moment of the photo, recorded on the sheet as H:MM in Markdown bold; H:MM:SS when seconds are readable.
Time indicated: **12:43**
